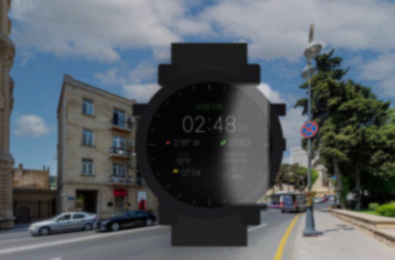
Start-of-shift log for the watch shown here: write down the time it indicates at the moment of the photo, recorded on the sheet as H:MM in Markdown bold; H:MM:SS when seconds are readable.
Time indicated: **2:48**
